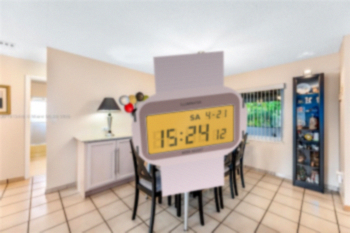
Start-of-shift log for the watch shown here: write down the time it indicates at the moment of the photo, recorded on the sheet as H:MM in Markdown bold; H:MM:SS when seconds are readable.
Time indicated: **15:24:12**
